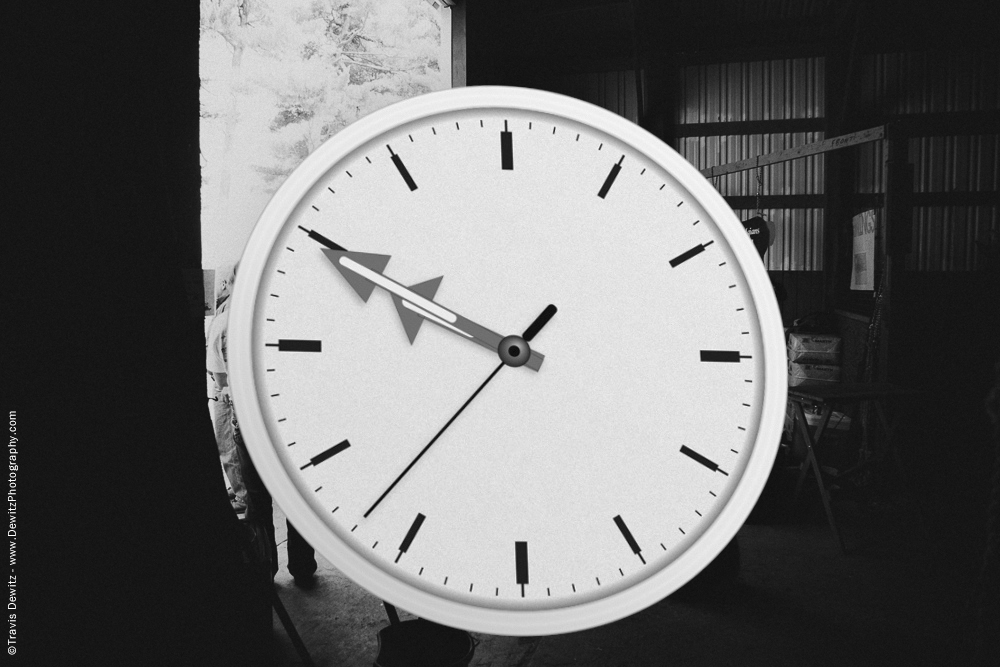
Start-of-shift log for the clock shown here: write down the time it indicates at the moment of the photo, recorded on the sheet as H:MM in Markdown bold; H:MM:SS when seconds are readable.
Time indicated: **9:49:37**
